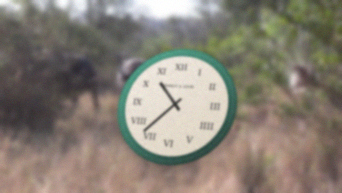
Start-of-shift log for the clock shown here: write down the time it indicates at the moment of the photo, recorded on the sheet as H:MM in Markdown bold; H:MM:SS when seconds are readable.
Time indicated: **10:37**
